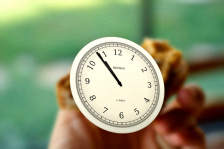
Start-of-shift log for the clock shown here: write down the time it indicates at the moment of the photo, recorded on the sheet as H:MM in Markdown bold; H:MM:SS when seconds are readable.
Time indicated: **10:54**
